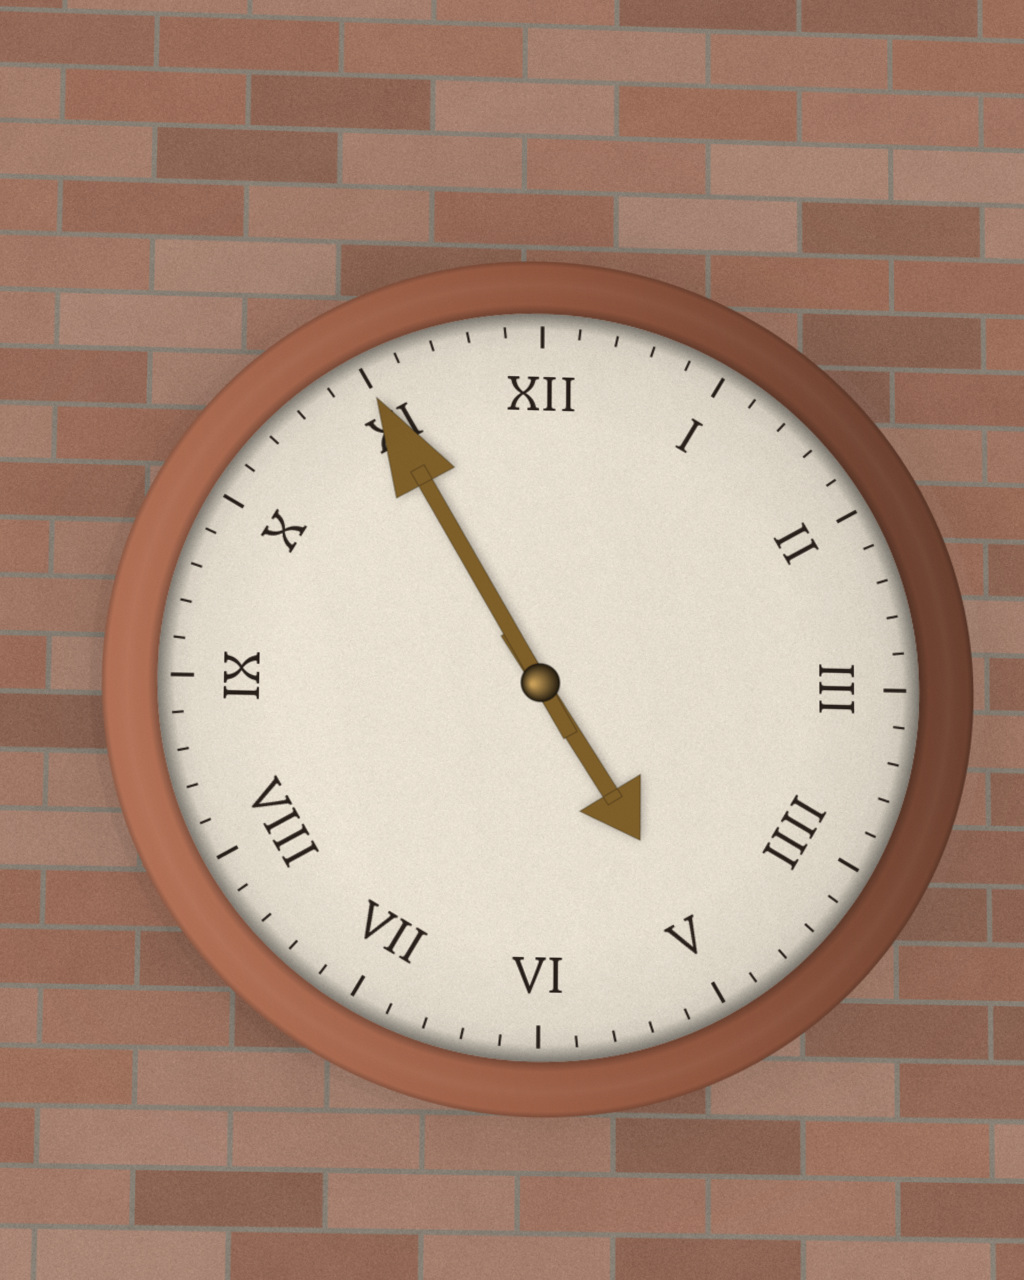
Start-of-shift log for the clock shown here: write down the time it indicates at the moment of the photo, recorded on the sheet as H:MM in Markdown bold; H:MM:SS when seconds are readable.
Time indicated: **4:55**
